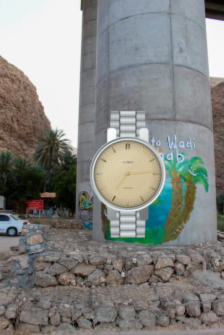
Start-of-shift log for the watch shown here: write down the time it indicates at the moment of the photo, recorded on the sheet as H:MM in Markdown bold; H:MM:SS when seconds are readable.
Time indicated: **7:14**
